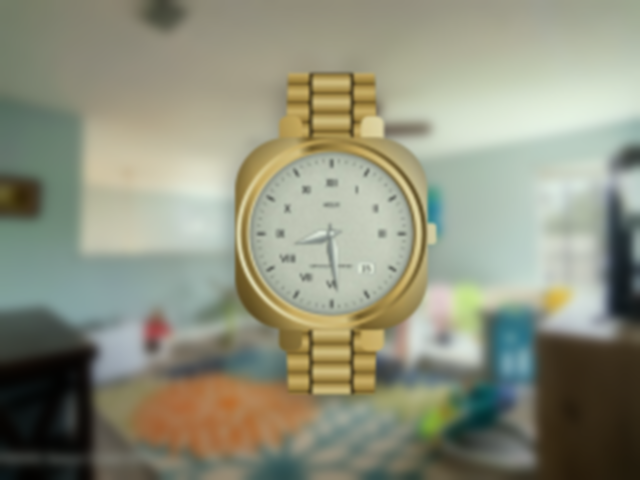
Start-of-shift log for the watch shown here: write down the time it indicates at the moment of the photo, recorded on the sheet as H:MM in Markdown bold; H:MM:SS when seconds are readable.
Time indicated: **8:29**
